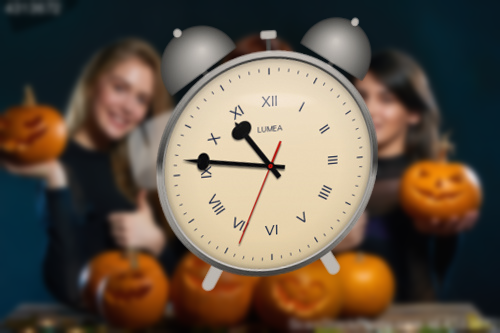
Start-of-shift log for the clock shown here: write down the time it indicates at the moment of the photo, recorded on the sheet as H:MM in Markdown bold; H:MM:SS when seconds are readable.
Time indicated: **10:46:34**
